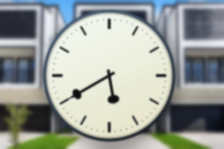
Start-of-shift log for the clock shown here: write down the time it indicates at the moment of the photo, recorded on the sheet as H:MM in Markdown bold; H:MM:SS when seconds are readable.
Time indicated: **5:40**
